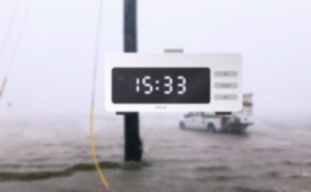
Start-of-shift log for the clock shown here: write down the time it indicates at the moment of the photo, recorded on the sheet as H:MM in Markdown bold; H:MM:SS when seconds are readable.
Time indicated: **15:33**
